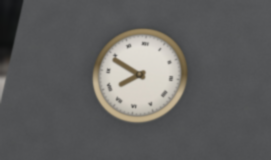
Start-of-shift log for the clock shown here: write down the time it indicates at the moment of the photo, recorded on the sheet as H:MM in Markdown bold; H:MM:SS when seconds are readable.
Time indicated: **7:49**
